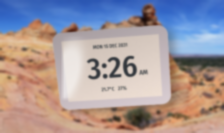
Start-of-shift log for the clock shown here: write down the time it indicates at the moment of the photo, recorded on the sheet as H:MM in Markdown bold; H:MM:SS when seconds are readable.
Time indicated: **3:26**
